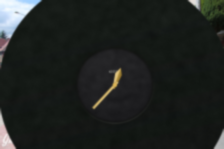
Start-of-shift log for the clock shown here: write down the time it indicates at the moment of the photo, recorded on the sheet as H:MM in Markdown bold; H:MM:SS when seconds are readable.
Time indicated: **12:37**
